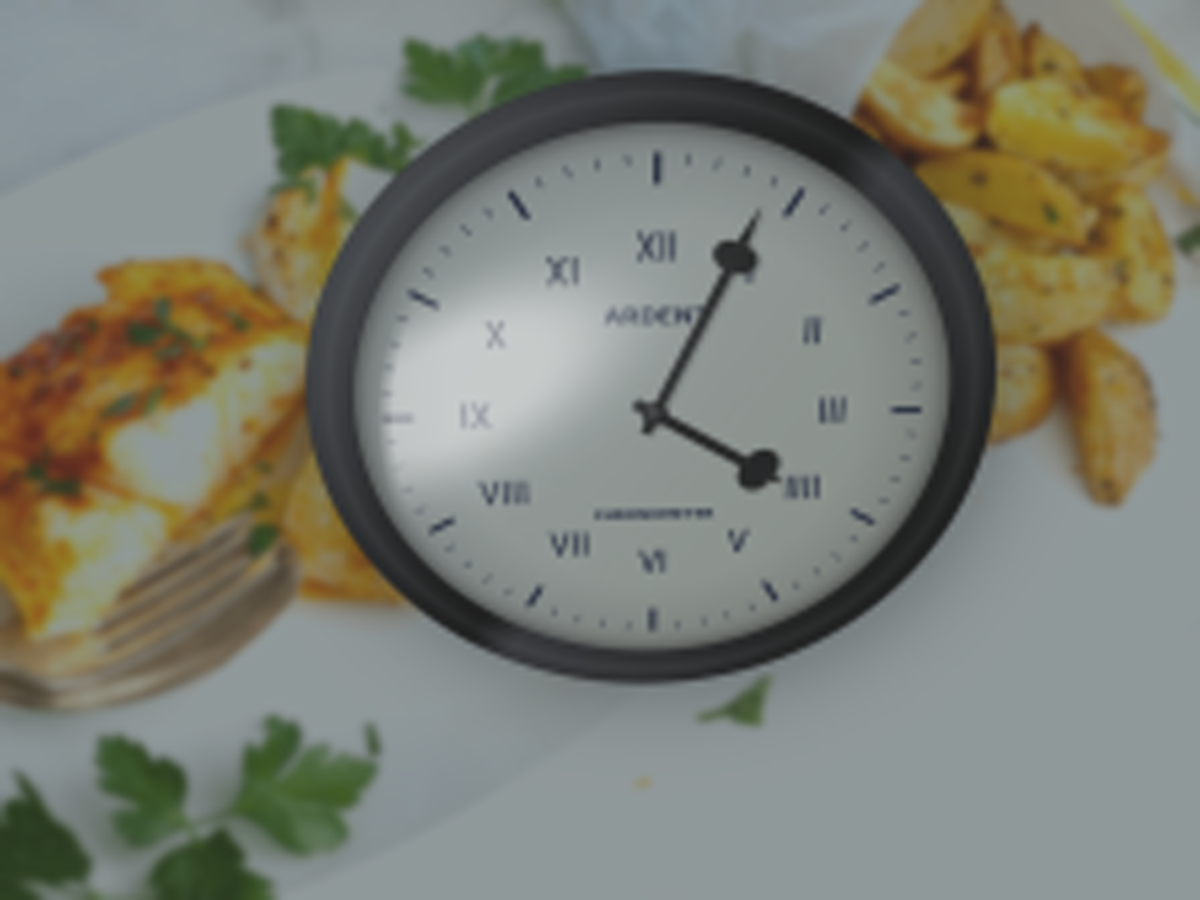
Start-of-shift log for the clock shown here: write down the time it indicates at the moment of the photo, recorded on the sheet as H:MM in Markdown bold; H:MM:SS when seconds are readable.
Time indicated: **4:04**
